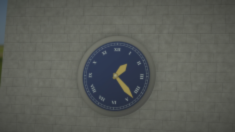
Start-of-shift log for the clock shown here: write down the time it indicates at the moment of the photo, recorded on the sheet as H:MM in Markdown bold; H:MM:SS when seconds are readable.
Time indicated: **1:23**
